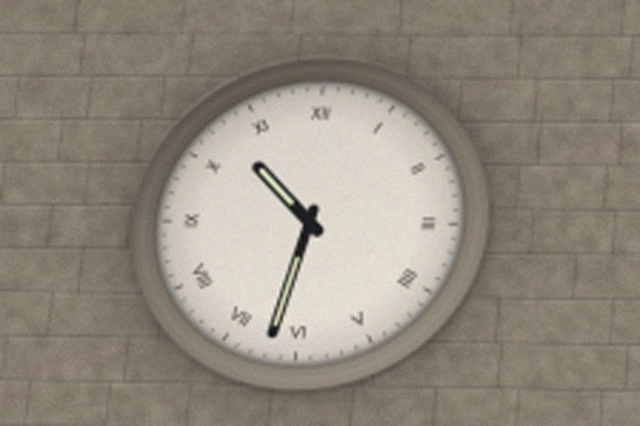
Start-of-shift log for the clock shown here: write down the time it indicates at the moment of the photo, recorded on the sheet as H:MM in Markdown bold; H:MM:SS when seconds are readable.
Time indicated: **10:32**
